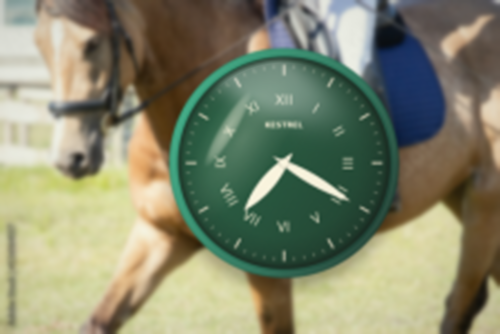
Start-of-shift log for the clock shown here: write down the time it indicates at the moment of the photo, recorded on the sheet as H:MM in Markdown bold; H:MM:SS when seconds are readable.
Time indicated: **7:20**
